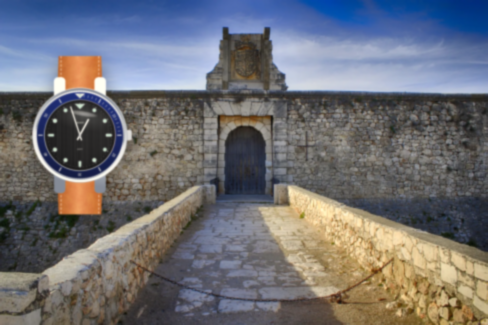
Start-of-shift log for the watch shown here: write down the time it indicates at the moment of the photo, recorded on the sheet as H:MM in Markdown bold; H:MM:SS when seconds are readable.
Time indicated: **12:57**
